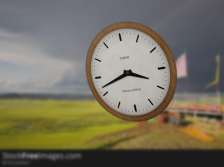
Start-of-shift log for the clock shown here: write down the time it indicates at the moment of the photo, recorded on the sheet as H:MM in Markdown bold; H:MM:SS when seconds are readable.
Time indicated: **3:42**
